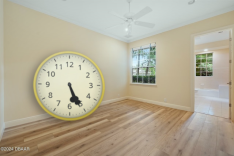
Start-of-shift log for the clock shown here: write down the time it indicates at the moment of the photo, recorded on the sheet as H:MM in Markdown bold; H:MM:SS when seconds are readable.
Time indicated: **5:26**
